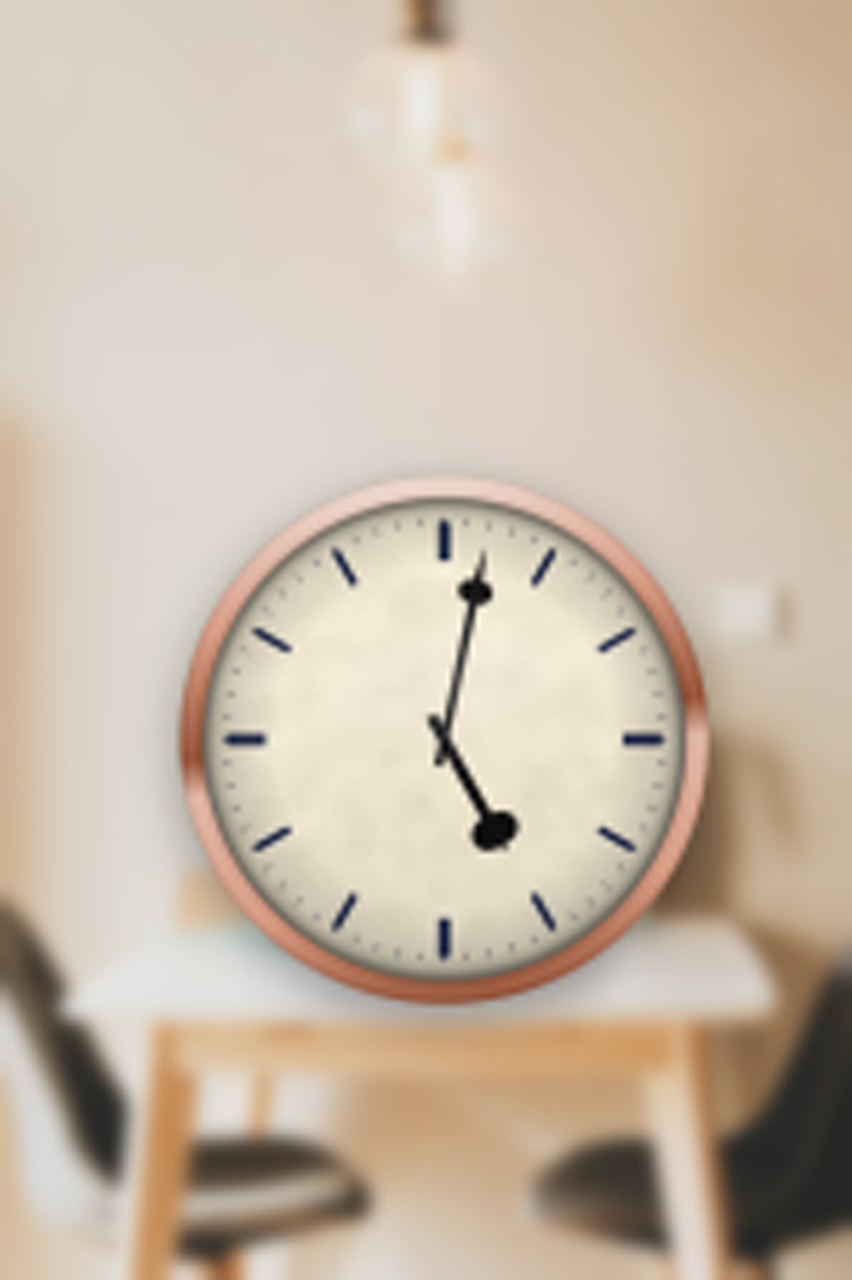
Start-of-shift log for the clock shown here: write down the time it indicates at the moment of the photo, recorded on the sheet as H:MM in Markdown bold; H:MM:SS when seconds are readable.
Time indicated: **5:02**
